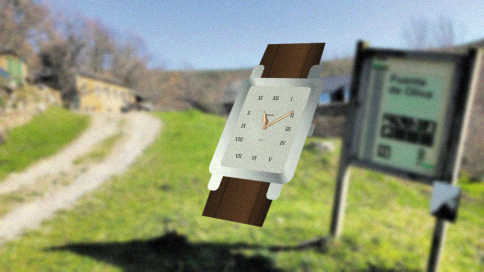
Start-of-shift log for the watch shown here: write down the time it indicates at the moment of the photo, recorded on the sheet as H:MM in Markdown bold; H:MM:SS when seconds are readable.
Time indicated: **11:09**
